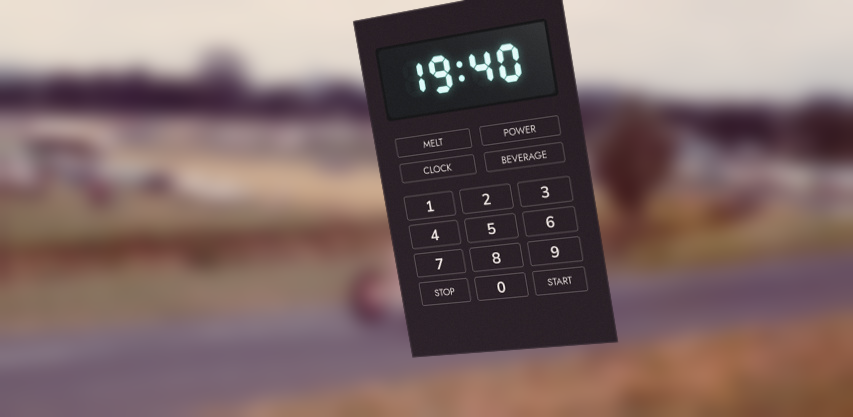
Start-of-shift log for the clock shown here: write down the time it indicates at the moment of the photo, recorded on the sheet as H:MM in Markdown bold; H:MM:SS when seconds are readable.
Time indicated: **19:40**
